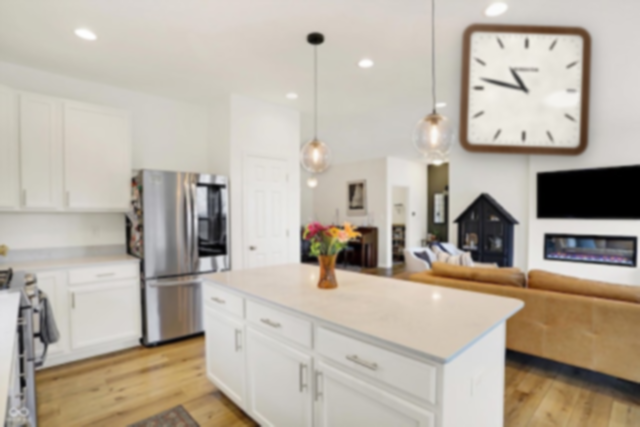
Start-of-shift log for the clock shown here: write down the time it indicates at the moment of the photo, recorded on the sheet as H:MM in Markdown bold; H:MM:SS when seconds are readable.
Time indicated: **10:47**
